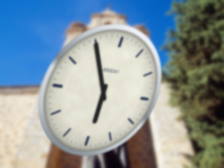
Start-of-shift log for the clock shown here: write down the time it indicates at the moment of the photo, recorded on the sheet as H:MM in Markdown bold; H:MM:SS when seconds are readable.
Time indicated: **5:55**
